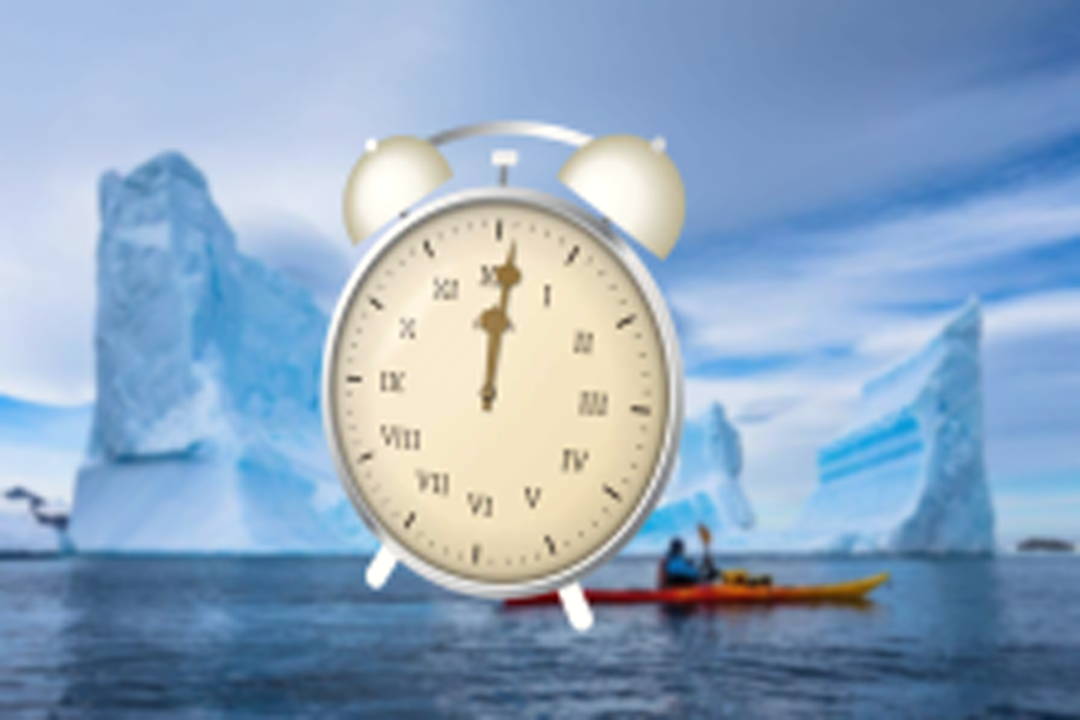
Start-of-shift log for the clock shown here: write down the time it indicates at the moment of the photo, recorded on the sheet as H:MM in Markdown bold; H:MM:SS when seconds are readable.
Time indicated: **12:01**
